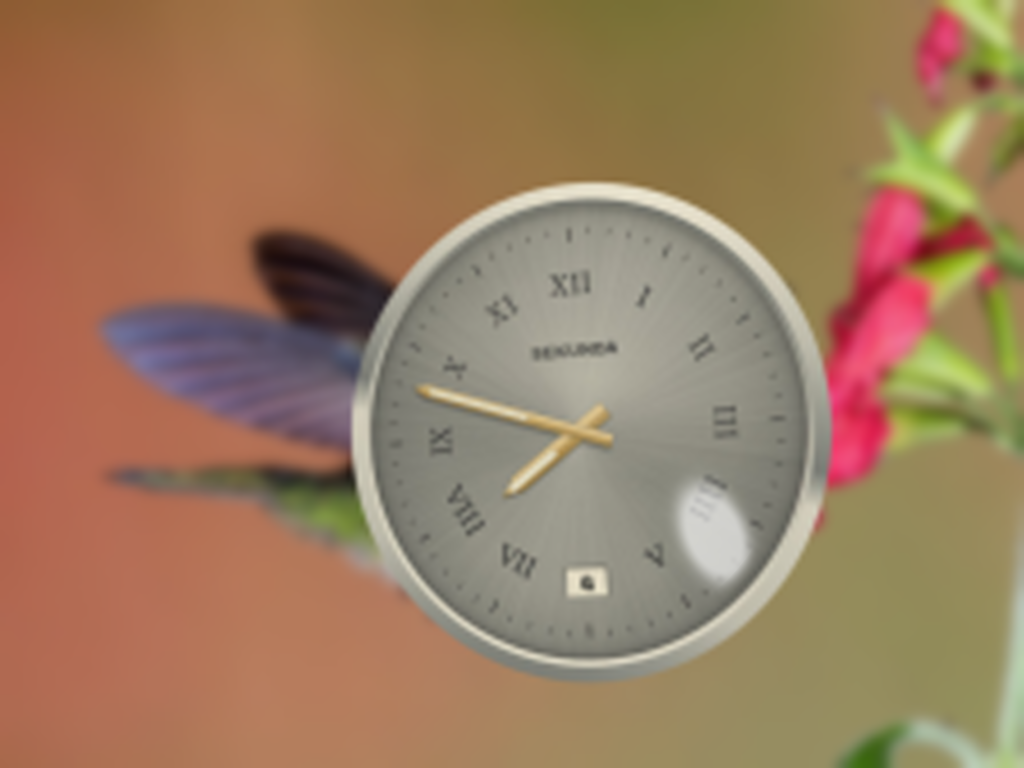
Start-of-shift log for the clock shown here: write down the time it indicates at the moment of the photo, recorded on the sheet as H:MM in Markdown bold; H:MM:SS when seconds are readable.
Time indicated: **7:48**
